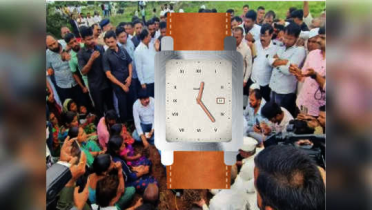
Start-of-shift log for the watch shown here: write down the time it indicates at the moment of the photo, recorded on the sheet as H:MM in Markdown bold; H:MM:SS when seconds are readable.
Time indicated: **12:24**
